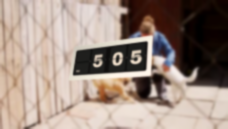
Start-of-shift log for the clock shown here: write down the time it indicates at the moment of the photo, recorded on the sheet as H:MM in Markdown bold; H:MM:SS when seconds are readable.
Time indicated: **5:05**
